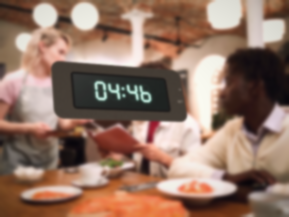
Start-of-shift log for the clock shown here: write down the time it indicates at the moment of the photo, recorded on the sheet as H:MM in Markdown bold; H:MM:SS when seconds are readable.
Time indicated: **4:46**
